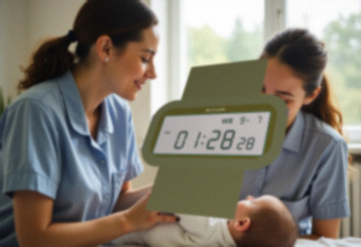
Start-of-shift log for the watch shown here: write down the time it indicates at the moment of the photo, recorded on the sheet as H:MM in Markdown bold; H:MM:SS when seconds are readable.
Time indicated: **1:28:28**
